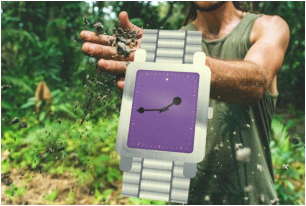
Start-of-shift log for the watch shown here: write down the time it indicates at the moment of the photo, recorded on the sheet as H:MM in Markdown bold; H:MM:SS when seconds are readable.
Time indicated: **1:44**
